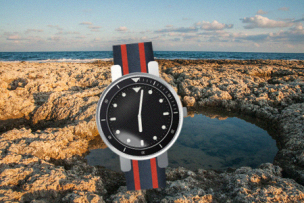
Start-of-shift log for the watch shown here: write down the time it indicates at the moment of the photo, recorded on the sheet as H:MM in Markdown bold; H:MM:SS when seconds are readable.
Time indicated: **6:02**
